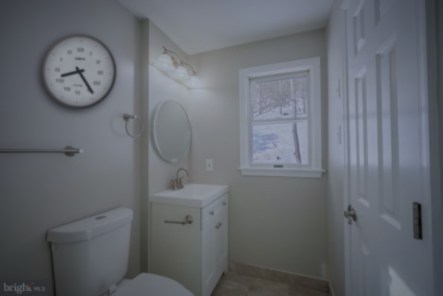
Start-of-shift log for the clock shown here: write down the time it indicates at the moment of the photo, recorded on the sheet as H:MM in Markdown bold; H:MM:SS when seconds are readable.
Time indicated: **8:24**
